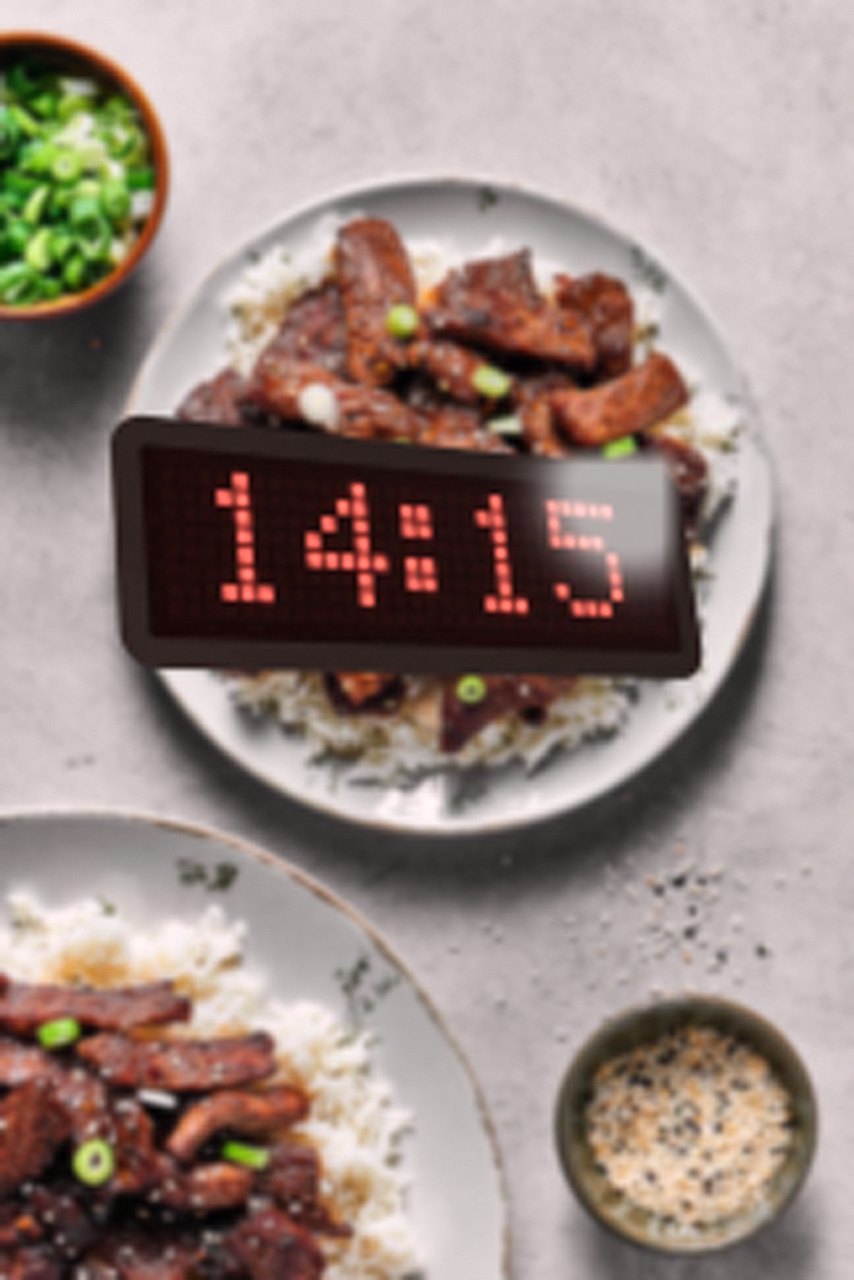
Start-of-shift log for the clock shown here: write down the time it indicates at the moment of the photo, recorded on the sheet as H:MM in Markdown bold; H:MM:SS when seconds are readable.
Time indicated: **14:15**
